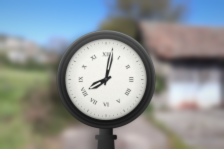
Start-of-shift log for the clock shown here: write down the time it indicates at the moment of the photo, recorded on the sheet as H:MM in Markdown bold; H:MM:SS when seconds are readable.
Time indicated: **8:02**
